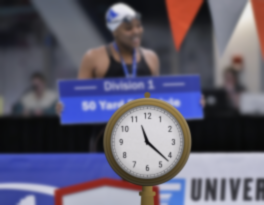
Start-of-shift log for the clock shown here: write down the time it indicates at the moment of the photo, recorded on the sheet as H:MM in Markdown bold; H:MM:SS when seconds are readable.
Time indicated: **11:22**
